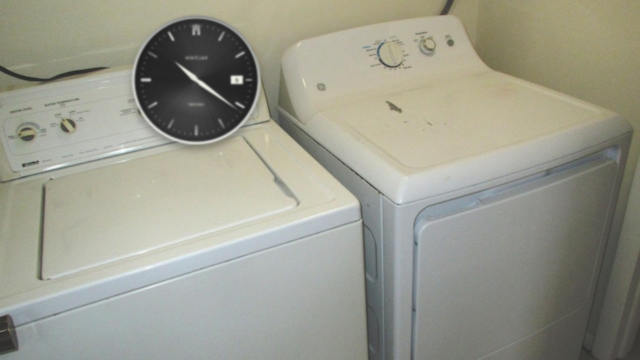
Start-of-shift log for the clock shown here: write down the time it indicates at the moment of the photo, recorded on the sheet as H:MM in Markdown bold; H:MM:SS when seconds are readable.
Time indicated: **10:21**
